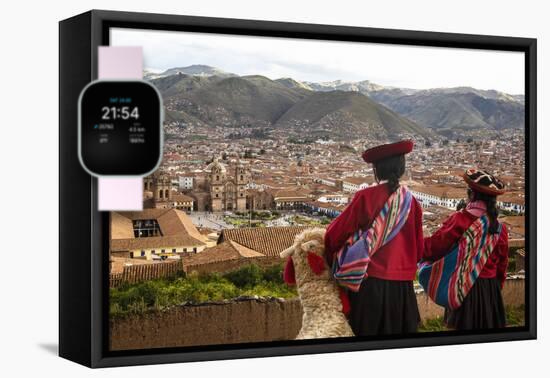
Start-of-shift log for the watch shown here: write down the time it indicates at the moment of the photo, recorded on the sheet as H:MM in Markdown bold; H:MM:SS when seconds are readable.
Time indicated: **21:54**
